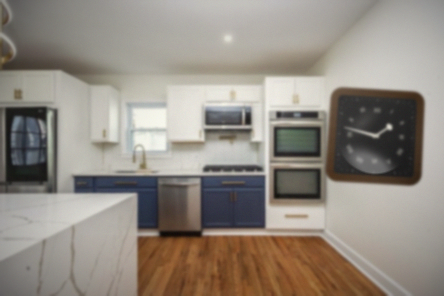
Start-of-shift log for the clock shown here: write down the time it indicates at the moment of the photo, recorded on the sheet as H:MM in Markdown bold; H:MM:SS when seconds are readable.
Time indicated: **1:47**
